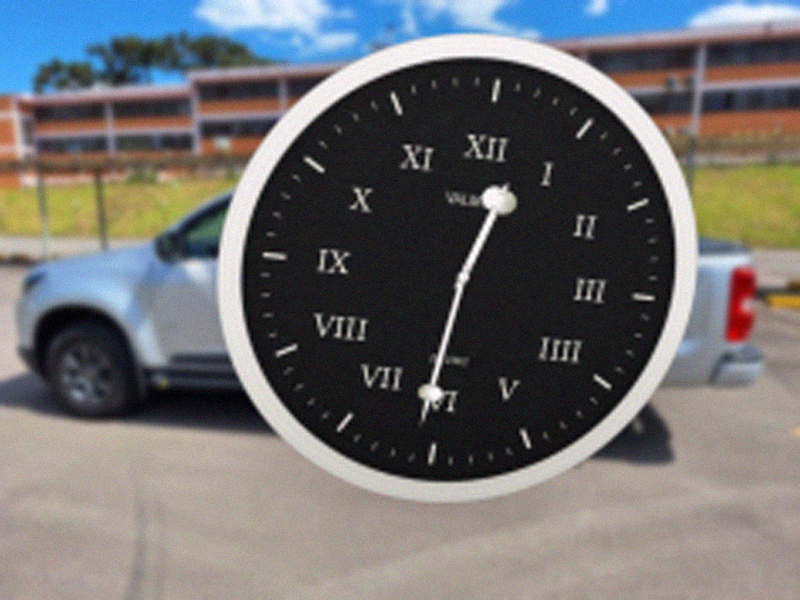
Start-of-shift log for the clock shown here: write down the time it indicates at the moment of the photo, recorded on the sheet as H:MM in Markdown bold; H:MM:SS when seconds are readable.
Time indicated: **12:31**
